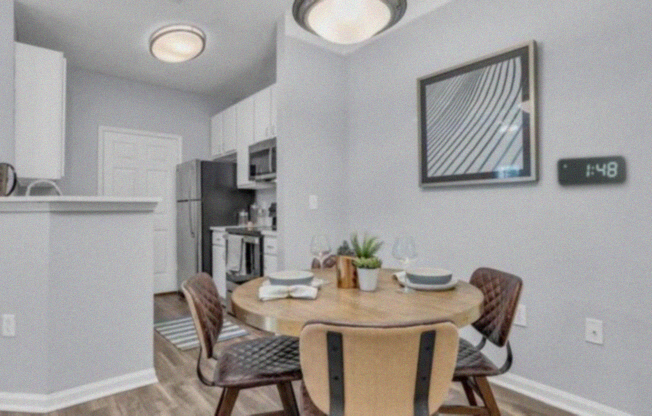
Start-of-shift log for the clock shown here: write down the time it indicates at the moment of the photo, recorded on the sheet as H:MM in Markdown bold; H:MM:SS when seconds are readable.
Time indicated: **1:48**
